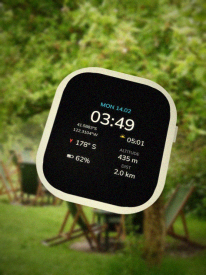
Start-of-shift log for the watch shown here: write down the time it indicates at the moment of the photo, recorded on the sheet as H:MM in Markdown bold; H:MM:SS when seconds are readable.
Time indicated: **3:49**
